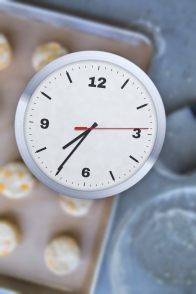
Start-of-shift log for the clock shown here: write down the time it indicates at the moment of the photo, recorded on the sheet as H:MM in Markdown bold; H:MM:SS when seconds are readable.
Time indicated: **7:35:14**
